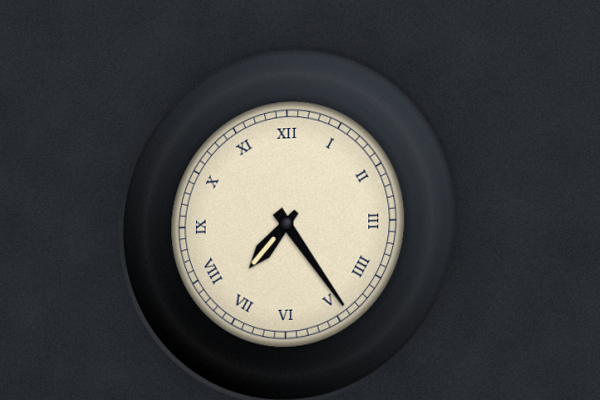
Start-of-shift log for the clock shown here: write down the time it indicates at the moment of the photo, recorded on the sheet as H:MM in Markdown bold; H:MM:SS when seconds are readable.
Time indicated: **7:24**
